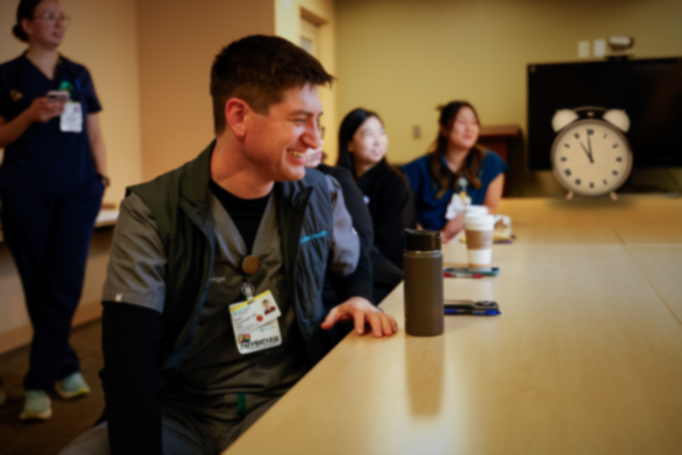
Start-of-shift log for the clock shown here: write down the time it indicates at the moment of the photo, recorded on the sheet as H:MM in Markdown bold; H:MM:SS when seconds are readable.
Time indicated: **10:59**
